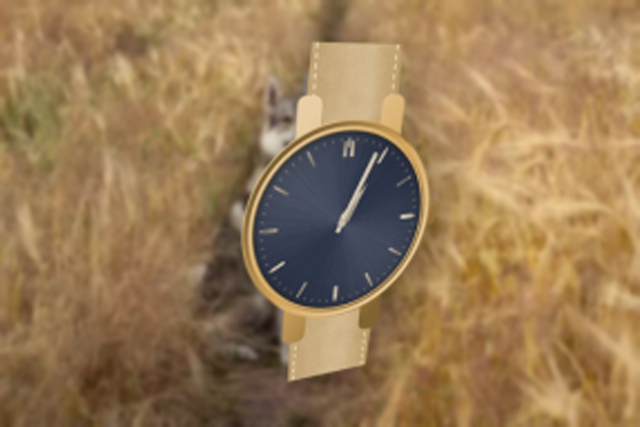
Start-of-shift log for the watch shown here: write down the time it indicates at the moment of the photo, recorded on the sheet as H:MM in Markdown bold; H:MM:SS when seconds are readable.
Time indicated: **1:04**
